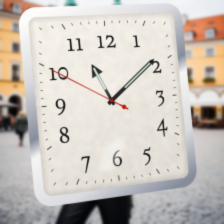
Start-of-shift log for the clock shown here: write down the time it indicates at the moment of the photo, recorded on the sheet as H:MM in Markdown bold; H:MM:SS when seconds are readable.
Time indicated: **11:08:50**
